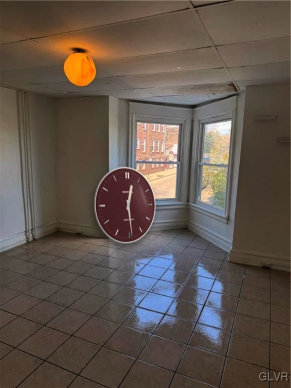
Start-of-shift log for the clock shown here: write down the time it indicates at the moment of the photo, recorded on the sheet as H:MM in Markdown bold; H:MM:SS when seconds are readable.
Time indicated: **12:29**
